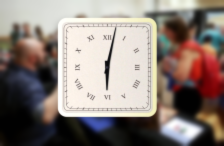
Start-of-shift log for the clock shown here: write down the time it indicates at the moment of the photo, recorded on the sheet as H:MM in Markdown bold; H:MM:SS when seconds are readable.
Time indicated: **6:02**
